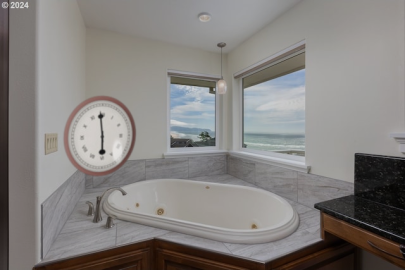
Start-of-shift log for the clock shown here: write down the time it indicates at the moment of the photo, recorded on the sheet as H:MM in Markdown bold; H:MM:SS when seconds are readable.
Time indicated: **5:59**
